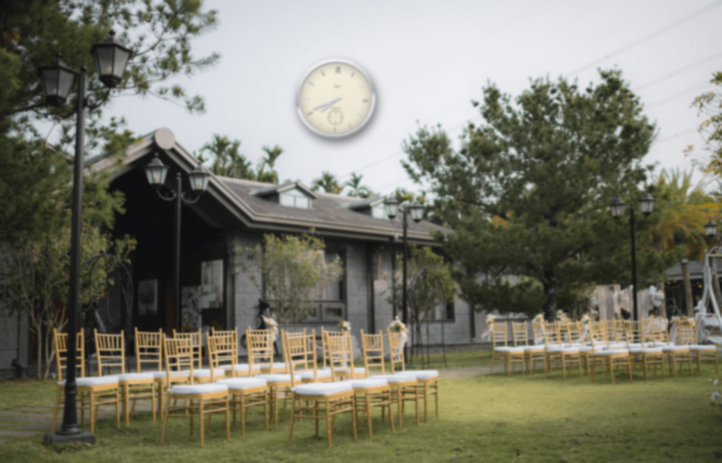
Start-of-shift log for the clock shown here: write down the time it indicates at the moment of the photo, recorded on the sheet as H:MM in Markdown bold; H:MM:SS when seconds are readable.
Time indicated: **7:41**
